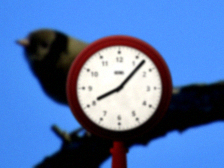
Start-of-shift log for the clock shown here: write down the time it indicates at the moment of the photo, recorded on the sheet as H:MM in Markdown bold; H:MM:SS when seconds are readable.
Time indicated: **8:07**
